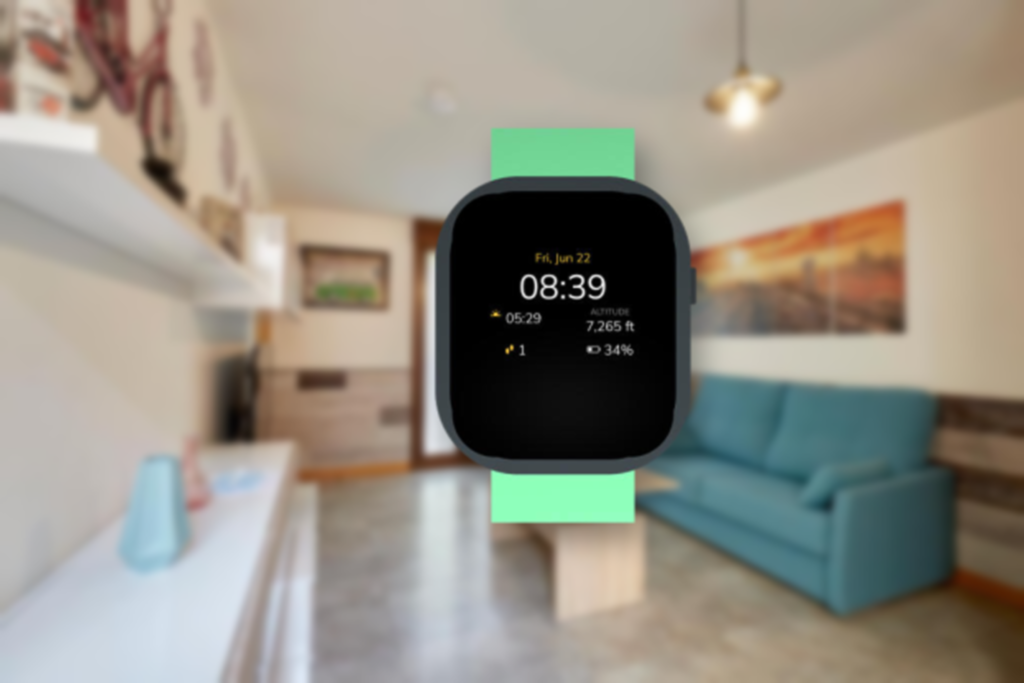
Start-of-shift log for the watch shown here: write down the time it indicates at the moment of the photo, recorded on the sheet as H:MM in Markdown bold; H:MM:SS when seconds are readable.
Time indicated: **8:39**
